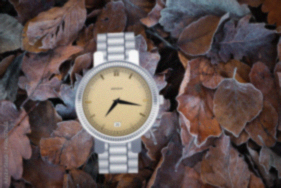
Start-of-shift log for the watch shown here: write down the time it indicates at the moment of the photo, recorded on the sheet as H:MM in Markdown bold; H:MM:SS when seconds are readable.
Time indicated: **7:17**
